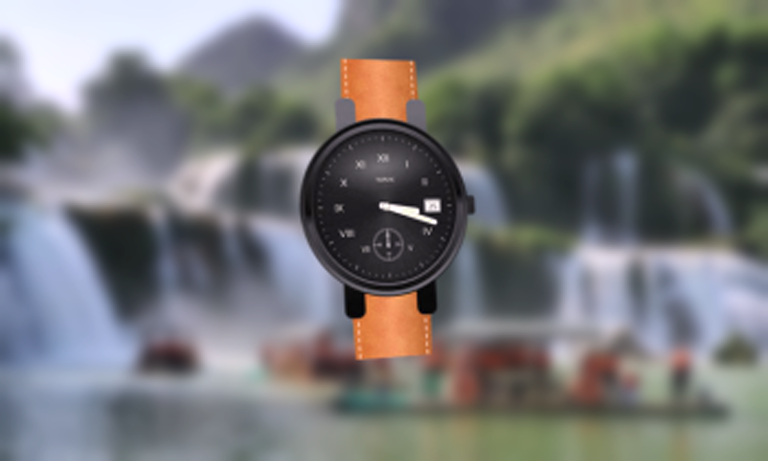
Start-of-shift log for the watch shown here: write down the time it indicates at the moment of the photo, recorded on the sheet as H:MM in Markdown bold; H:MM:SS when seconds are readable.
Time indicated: **3:18**
